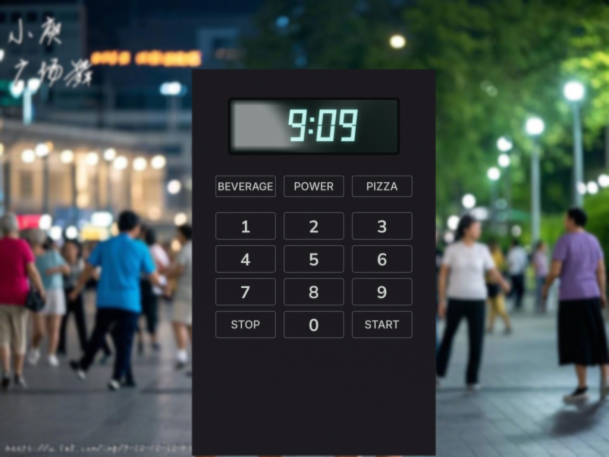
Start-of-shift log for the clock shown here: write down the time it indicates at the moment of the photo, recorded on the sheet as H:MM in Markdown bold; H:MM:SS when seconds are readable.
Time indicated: **9:09**
